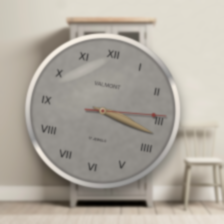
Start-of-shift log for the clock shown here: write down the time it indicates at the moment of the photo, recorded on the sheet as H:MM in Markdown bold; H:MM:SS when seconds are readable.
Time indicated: **3:17:14**
